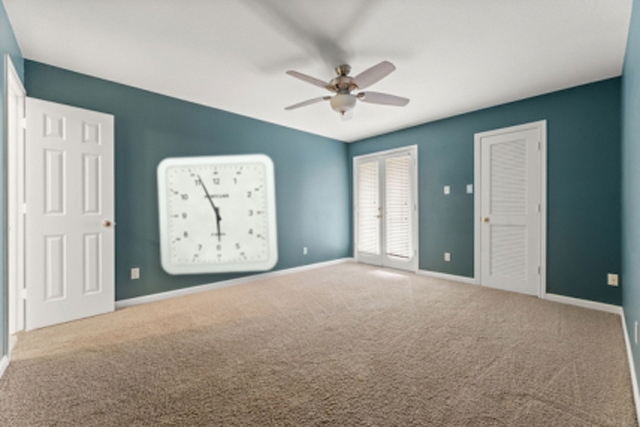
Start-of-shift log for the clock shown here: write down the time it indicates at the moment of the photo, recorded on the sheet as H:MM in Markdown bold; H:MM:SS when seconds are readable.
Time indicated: **5:56**
